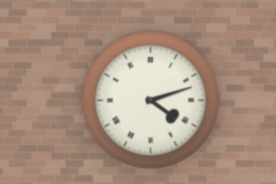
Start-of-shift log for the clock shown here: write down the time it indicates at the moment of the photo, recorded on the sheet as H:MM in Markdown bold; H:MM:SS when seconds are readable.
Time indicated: **4:12**
